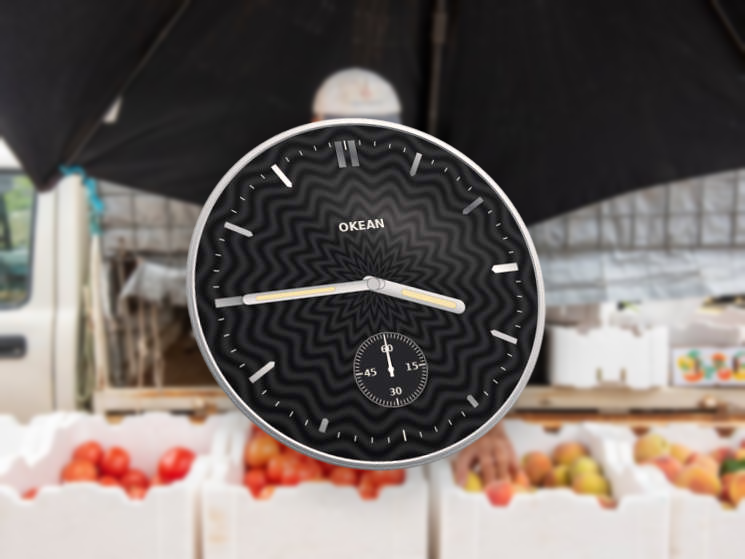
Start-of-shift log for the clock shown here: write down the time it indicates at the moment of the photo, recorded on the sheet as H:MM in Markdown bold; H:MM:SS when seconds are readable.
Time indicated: **3:45:00**
